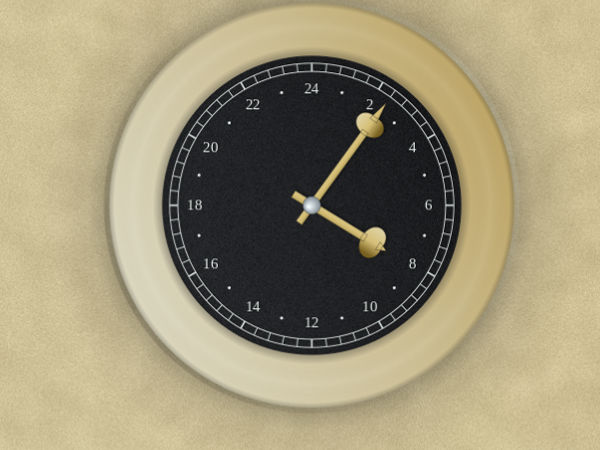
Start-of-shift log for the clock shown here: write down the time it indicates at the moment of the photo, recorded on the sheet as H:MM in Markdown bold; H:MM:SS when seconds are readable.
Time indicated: **8:06**
